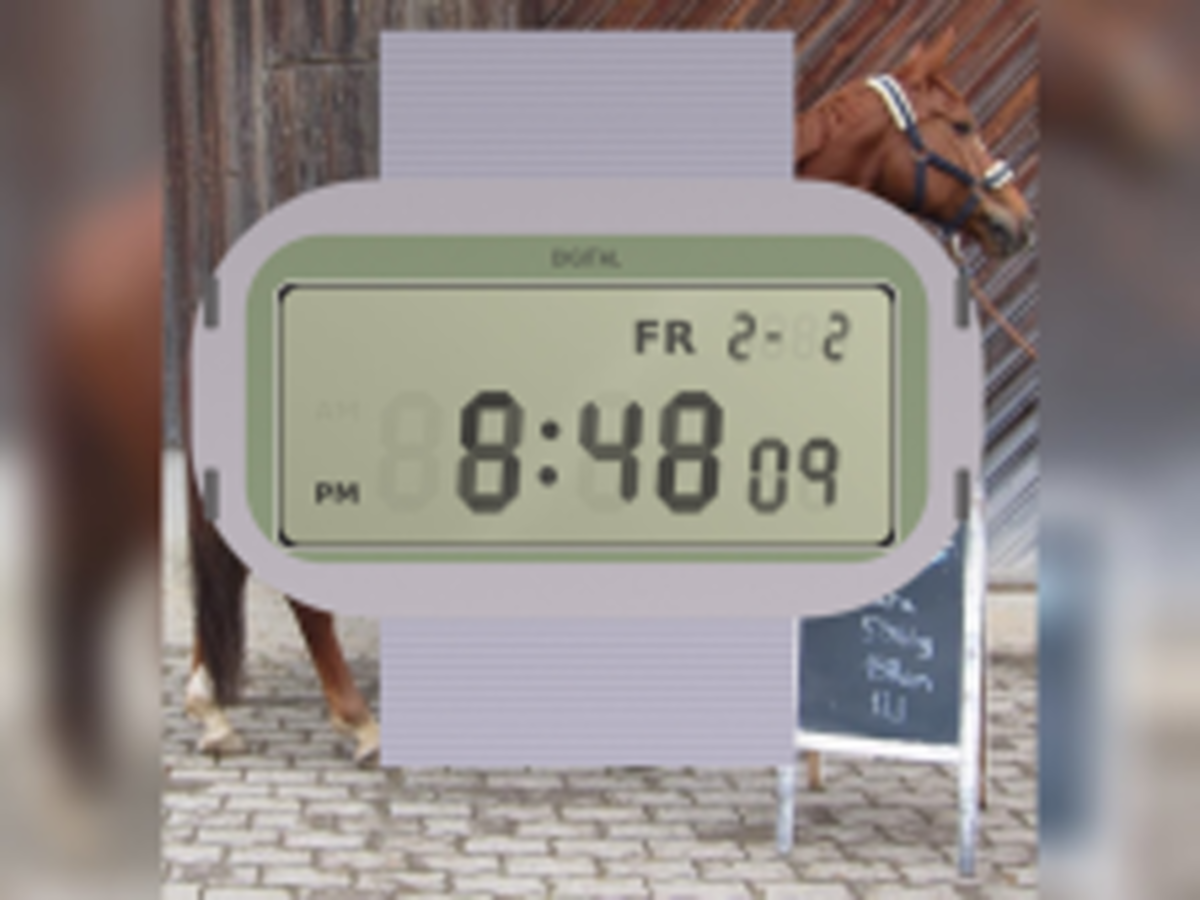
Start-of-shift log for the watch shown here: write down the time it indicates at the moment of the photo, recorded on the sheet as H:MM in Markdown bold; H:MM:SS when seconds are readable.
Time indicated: **8:48:09**
